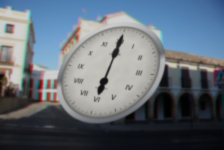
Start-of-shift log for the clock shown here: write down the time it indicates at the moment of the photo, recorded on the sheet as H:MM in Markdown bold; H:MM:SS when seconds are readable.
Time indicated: **6:00**
